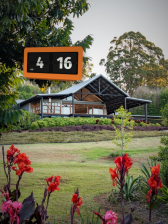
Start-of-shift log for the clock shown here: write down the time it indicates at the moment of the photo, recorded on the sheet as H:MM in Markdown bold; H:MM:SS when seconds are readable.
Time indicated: **4:16**
